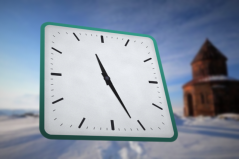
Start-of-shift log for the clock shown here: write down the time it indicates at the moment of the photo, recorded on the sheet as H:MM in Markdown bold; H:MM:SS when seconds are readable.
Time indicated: **11:26**
